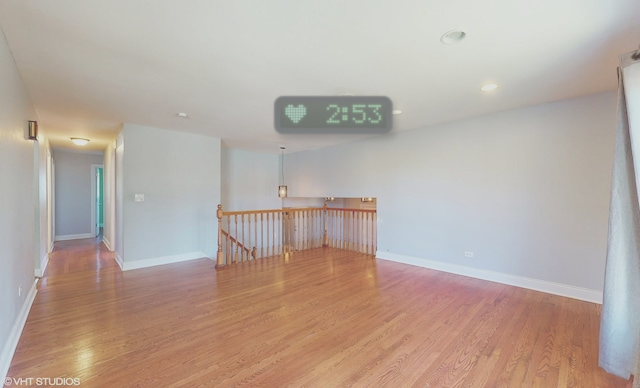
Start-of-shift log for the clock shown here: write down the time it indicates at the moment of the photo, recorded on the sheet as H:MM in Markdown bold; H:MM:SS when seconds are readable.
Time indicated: **2:53**
